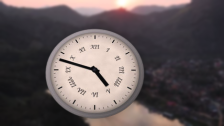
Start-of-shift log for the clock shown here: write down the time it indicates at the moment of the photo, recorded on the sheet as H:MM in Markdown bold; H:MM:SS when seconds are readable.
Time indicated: **4:48**
